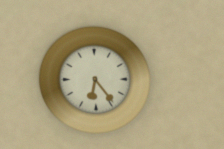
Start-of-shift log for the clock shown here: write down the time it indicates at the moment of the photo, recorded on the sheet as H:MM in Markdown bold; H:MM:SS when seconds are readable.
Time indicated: **6:24**
